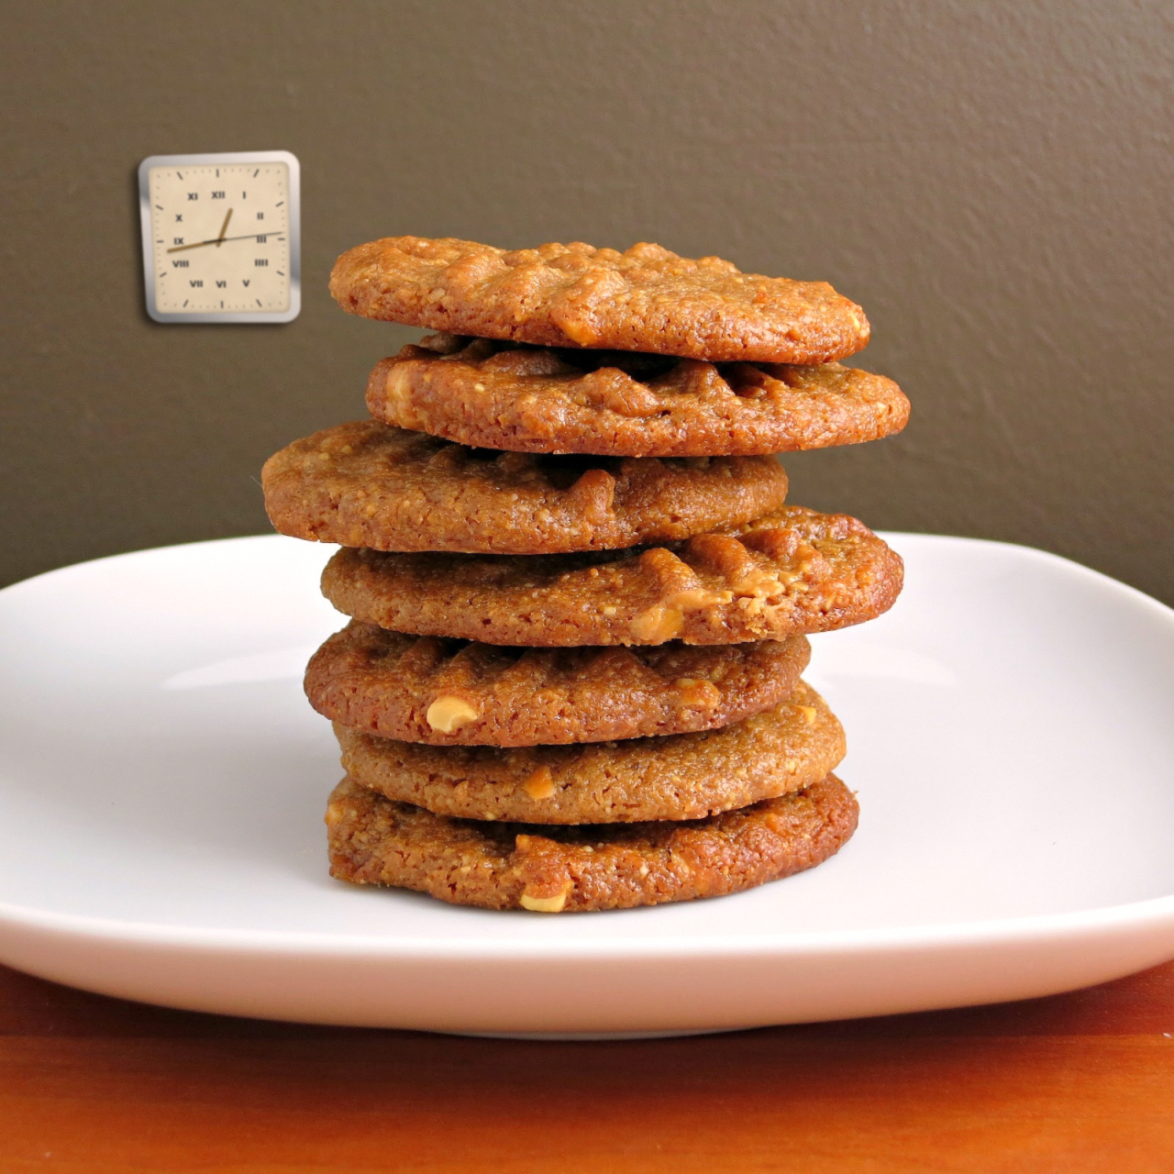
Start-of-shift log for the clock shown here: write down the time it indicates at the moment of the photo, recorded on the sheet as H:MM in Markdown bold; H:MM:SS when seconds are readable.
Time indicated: **12:43:14**
